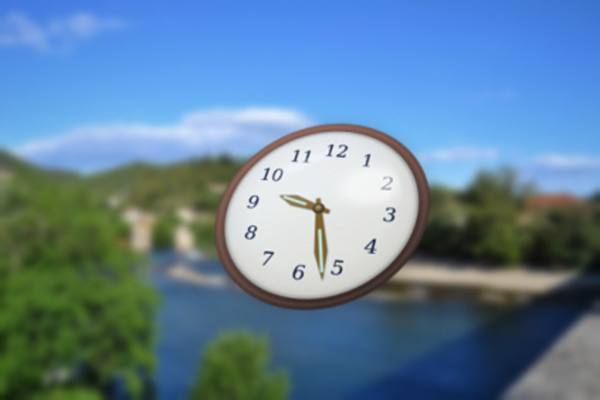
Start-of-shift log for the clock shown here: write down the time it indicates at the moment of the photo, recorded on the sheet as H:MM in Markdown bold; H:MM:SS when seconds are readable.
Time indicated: **9:27**
